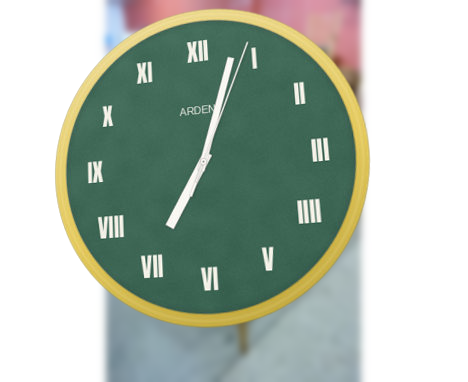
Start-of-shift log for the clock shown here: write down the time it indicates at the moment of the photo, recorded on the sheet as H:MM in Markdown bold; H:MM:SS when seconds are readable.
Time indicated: **7:03:04**
